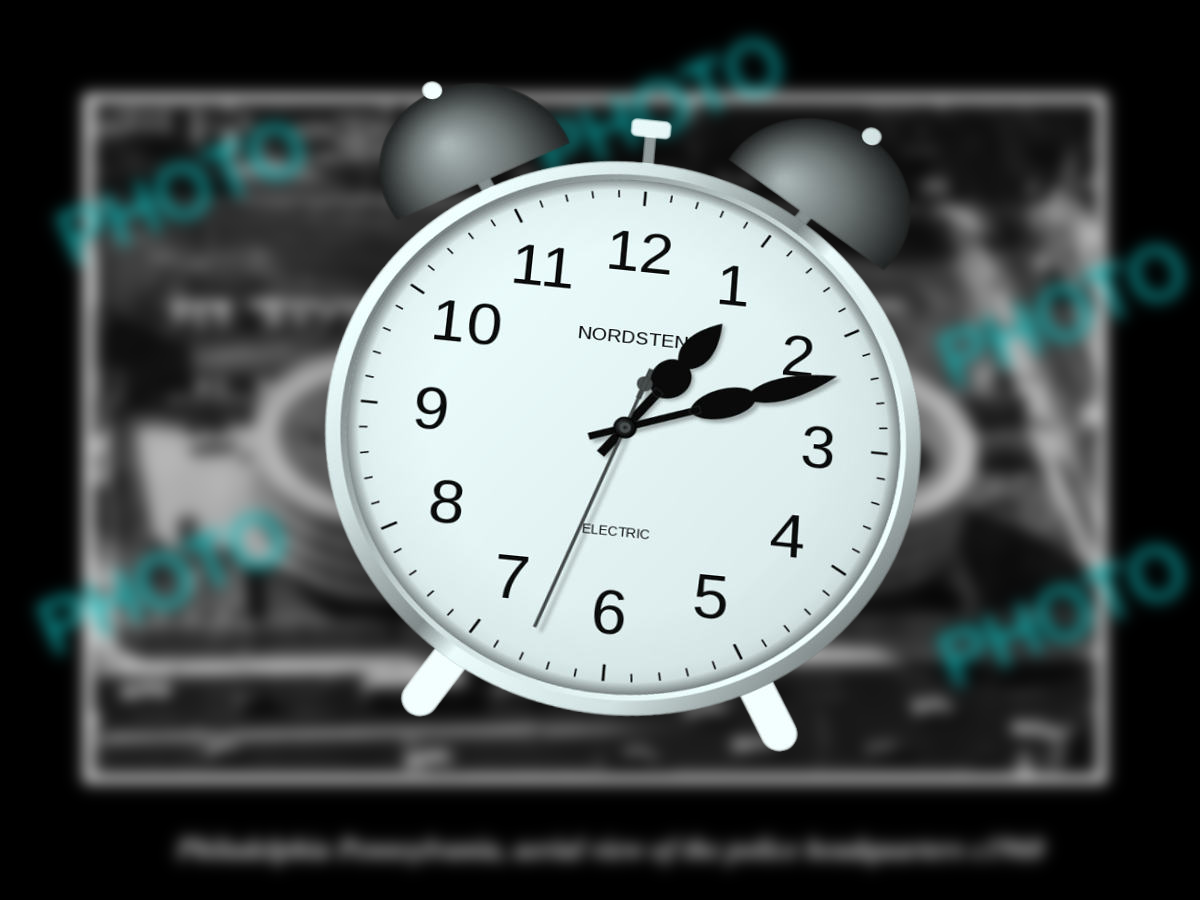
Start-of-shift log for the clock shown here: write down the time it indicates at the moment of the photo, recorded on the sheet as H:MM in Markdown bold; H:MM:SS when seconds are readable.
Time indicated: **1:11:33**
